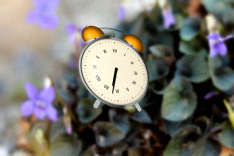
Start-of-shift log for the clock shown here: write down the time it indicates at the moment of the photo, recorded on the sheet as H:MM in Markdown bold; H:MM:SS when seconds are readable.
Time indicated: **6:32**
